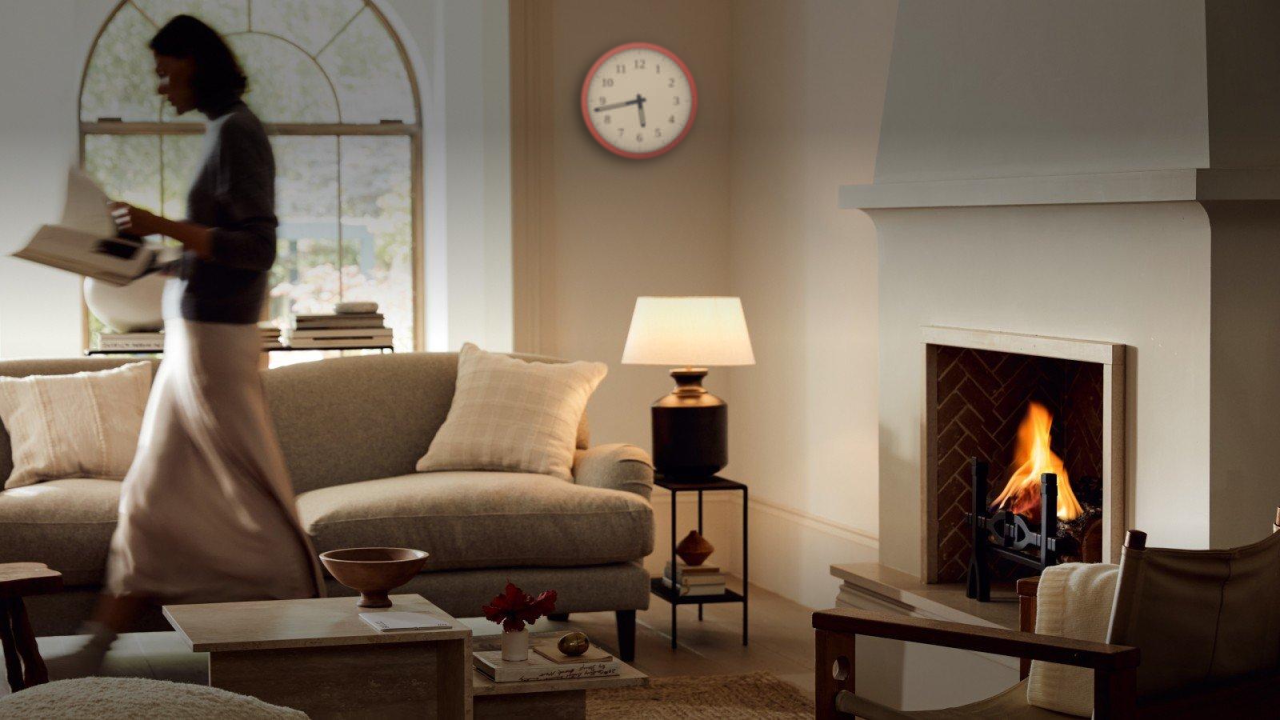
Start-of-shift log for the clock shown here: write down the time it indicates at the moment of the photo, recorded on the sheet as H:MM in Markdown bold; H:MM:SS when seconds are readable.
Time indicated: **5:43**
